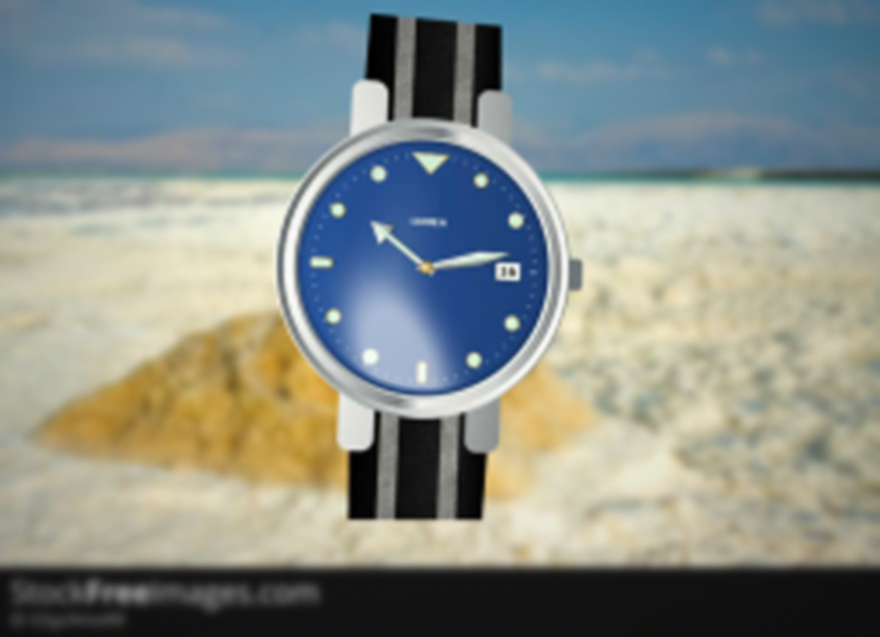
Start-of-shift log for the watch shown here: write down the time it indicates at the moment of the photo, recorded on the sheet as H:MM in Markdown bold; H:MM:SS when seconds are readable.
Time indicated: **10:13**
